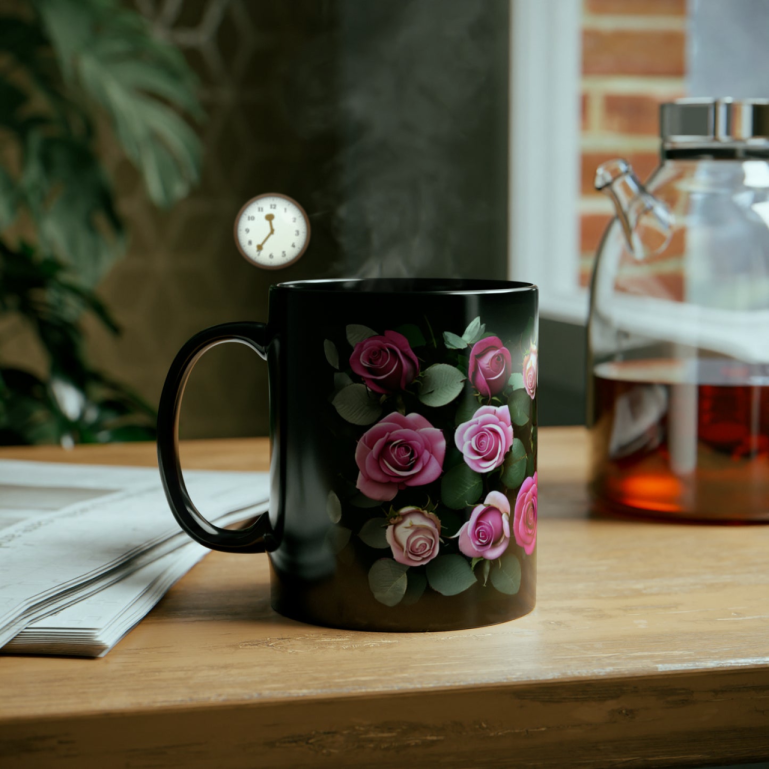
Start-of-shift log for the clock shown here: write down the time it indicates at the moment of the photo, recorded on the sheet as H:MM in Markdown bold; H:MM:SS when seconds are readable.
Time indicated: **11:36**
